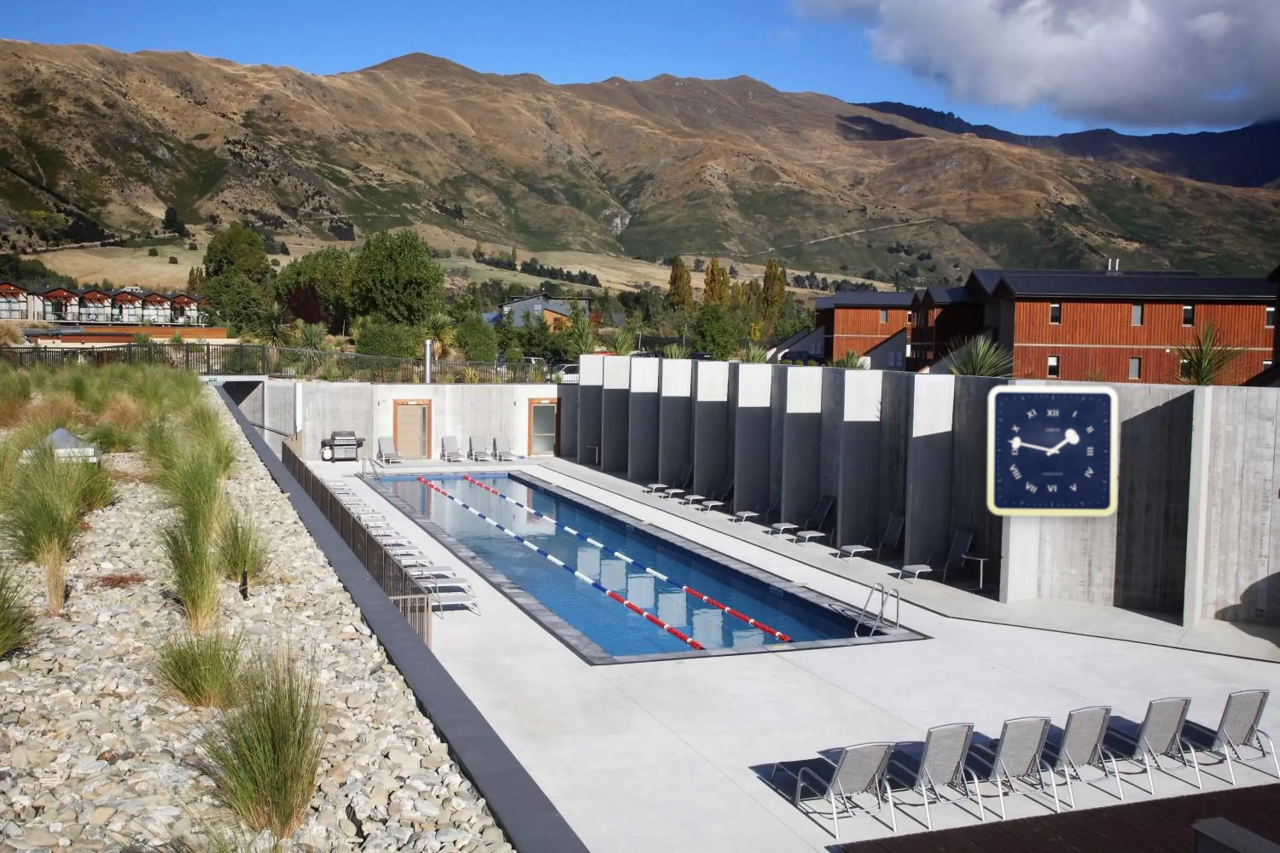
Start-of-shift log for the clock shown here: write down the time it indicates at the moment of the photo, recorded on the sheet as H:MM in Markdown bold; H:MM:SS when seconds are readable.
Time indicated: **1:47**
